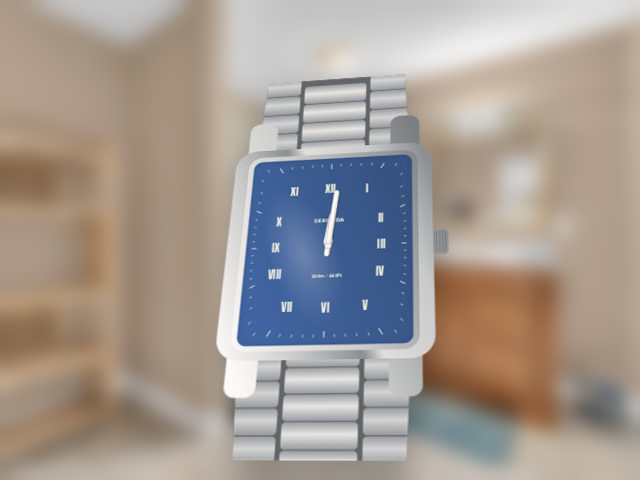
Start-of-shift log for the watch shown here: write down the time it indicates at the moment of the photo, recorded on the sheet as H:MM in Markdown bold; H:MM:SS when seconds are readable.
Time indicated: **12:01**
